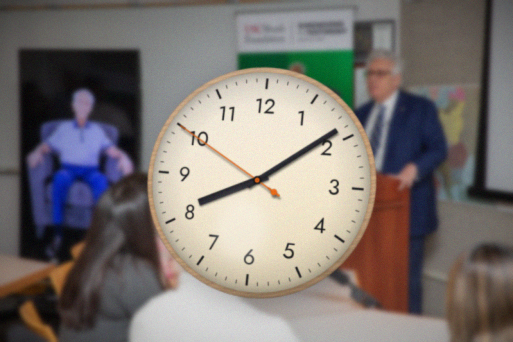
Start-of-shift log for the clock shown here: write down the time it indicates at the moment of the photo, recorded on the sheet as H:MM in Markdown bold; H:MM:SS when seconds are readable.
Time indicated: **8:08:50**
